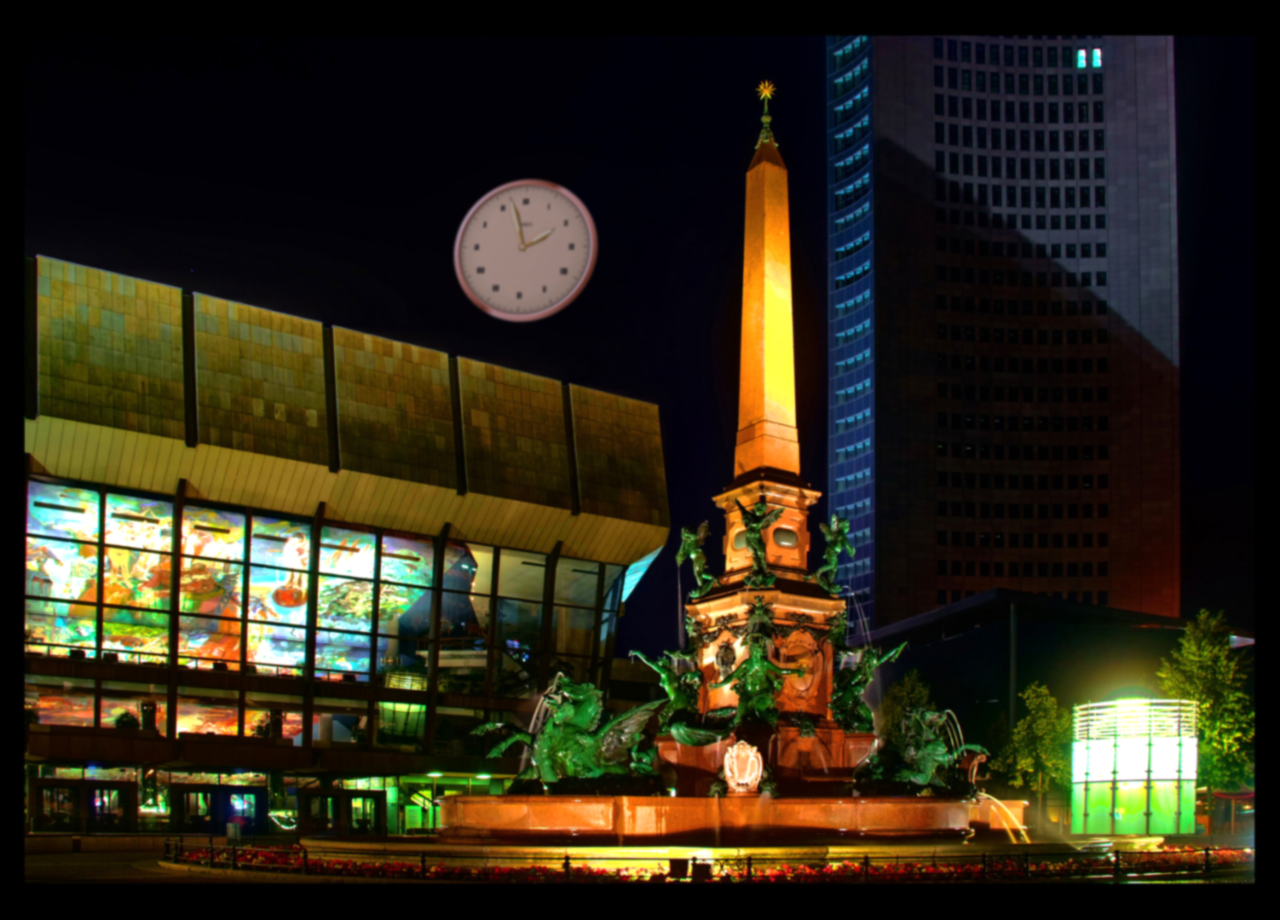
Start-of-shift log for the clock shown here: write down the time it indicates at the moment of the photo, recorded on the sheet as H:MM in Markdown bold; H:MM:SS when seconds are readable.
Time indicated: **1:57**
